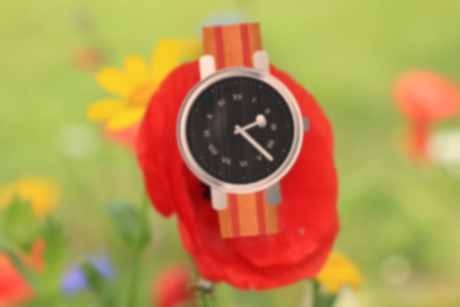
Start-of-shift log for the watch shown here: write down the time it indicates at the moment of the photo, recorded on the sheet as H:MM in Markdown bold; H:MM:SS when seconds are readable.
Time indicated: **2:23**
